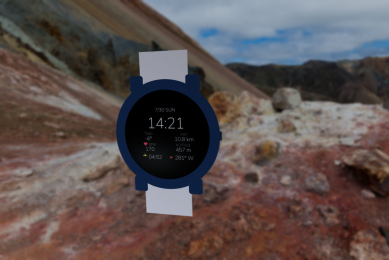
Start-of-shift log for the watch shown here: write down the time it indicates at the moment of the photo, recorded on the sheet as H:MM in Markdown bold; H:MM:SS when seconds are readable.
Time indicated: **14:21**
